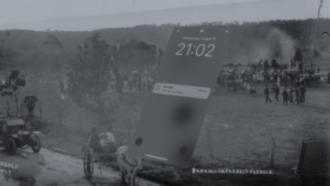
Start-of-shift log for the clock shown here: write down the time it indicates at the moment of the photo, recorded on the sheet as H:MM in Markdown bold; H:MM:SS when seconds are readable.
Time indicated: **21:02**
